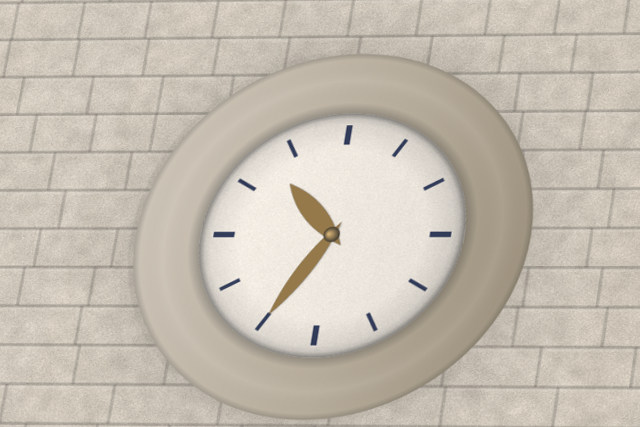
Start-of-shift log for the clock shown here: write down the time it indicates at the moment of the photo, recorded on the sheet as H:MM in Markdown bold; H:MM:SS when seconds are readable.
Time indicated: **10:35**
